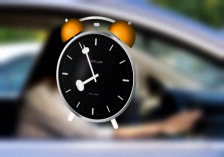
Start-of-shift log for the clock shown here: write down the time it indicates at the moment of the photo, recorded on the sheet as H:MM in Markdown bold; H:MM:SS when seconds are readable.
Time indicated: **7:56**
